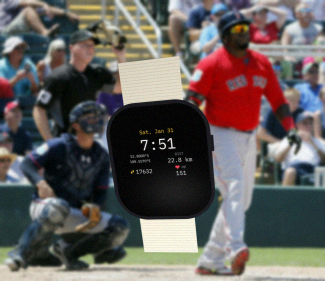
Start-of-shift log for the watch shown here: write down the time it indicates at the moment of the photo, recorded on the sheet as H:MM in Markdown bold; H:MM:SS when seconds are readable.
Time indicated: **7:51**
